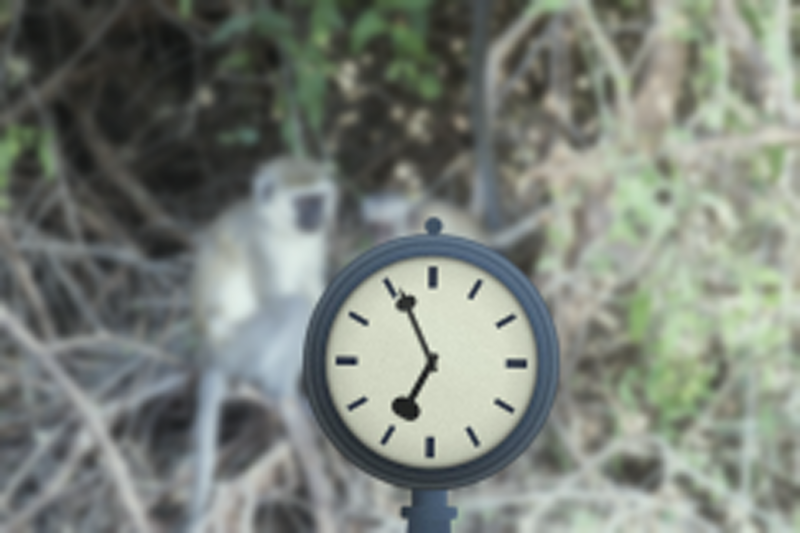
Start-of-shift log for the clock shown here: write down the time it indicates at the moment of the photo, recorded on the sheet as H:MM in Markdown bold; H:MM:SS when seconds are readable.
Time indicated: **6:56**
